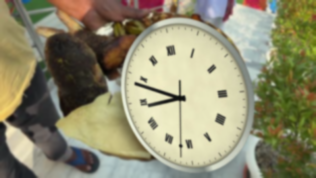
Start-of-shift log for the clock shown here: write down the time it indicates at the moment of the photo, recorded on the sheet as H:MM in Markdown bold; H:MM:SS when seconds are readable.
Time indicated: **8:48:32**
